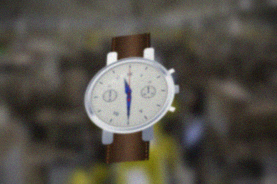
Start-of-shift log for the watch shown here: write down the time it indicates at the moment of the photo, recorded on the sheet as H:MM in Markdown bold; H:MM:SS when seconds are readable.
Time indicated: **11:30**
